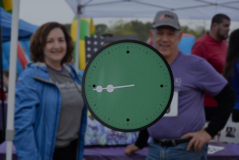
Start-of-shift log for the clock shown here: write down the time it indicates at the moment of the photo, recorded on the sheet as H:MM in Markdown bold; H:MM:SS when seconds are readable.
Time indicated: **8:44**
